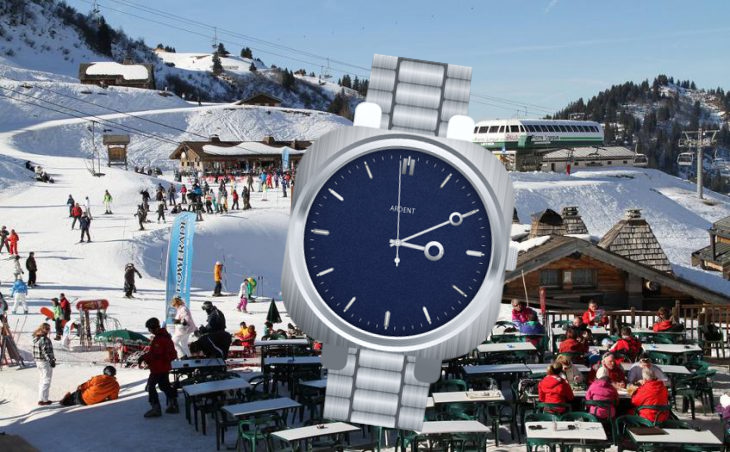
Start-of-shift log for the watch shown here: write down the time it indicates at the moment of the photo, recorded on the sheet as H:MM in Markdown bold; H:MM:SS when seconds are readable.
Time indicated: **3:09:59**
